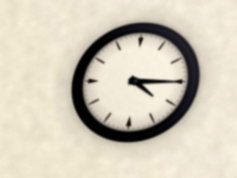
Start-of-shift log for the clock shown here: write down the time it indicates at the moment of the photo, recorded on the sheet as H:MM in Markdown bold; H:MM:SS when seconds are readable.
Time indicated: **4:15**
